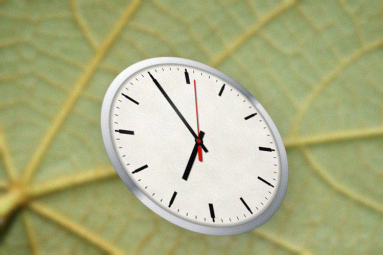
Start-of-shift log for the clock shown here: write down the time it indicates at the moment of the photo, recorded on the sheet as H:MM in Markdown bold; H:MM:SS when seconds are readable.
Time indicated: **6:55:01**
